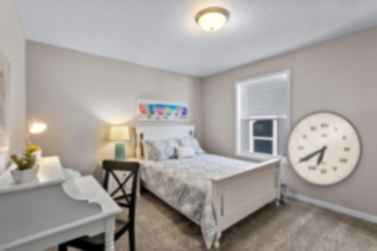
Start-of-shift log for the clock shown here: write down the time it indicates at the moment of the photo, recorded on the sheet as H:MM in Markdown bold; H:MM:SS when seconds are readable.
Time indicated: **6:40**
